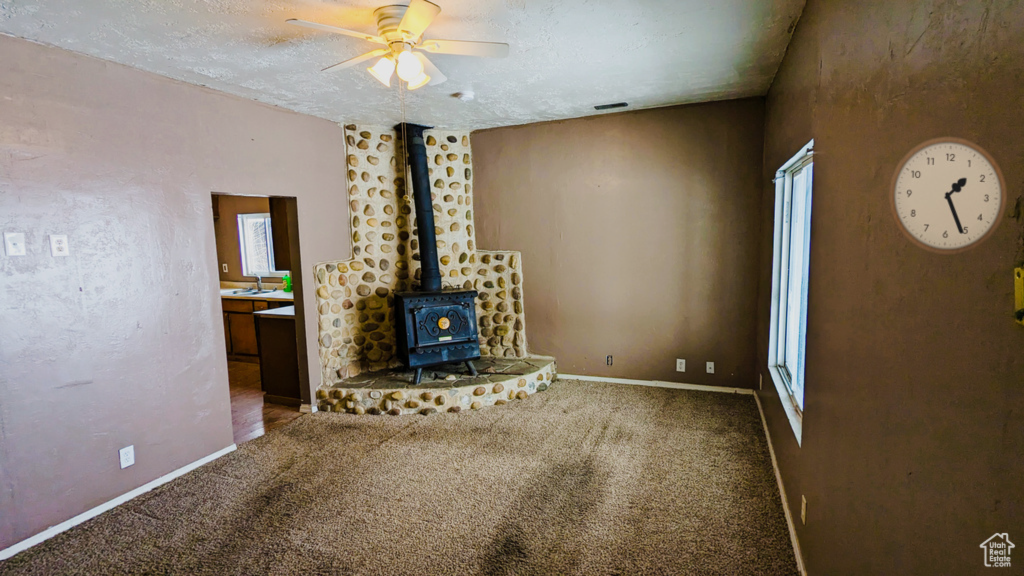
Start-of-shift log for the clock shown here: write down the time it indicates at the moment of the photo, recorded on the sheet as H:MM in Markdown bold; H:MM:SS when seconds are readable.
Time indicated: **1:26**
